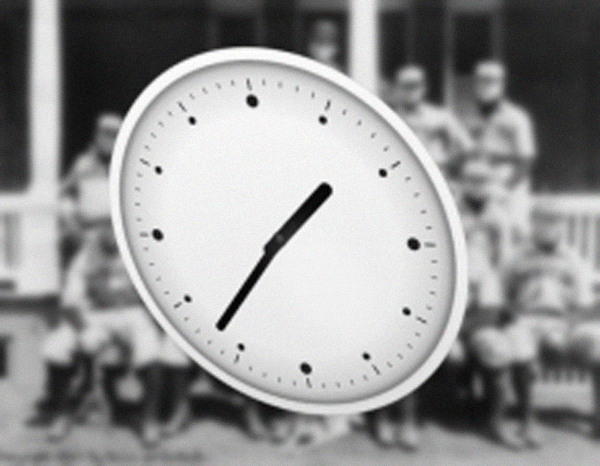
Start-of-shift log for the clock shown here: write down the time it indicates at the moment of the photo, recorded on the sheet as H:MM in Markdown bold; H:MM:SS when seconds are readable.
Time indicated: **1:37**
